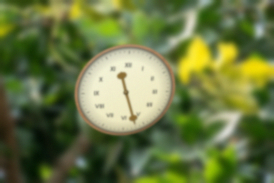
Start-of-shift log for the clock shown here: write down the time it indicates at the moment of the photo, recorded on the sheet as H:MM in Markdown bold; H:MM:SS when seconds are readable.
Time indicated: **11:27**
